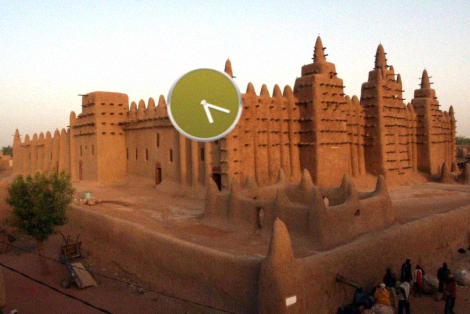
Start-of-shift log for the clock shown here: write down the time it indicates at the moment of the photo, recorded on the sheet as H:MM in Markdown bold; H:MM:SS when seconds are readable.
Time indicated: **5:18**
